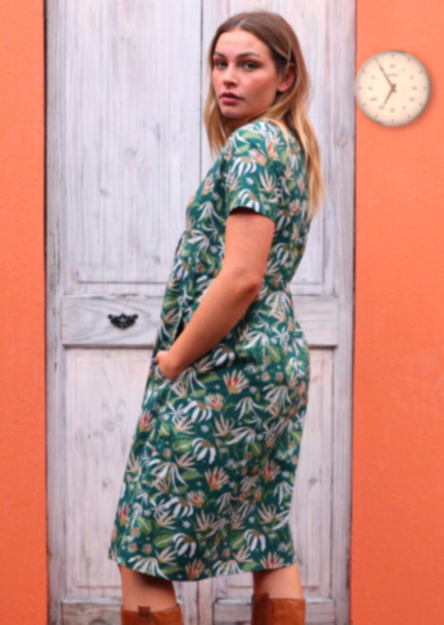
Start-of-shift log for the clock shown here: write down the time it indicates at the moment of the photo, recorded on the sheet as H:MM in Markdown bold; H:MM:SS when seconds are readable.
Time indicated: **6:55**
